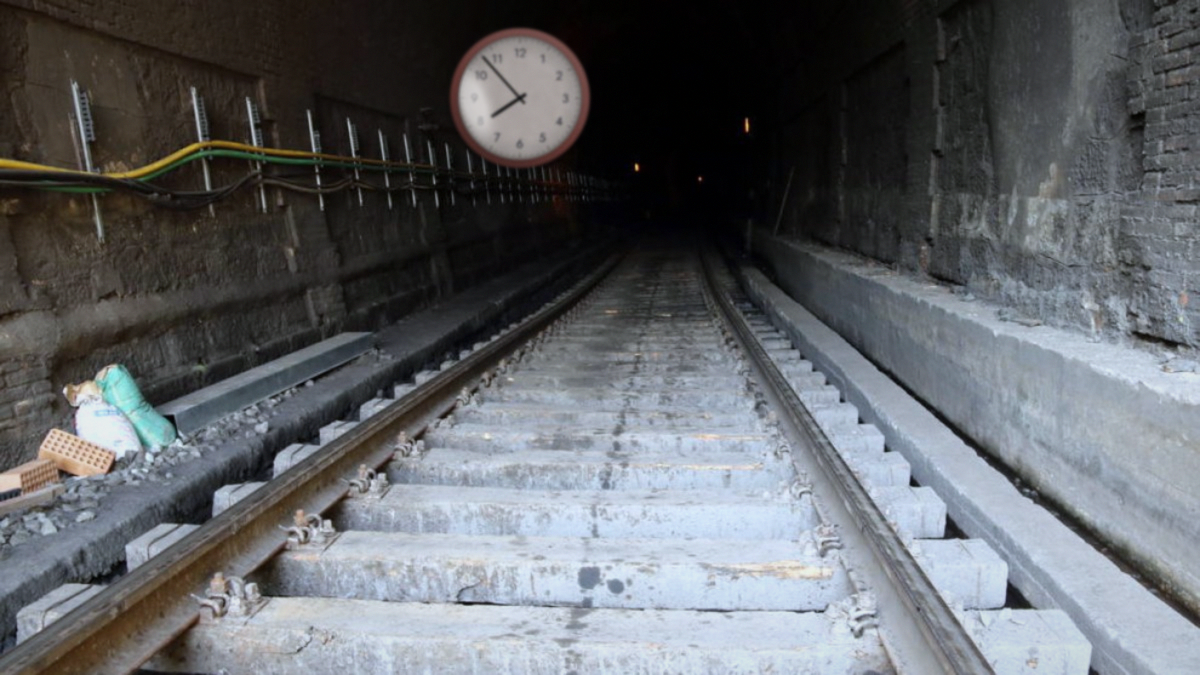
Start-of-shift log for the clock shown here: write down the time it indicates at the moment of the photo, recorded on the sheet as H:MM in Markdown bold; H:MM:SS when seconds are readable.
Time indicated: **7:53**
